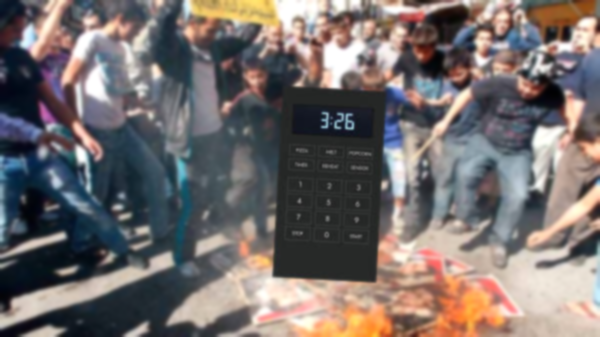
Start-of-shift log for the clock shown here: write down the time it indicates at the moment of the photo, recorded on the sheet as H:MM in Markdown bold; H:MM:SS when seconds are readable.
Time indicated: **3:26**
